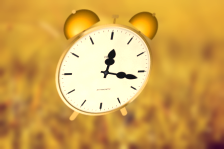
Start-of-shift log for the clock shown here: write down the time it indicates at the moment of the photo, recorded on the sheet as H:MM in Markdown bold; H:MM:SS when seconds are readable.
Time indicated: **12:17**
